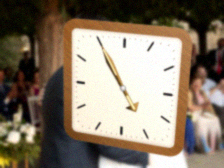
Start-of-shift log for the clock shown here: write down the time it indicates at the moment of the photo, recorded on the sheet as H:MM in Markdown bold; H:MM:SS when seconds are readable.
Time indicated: **4:55**
